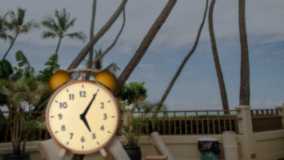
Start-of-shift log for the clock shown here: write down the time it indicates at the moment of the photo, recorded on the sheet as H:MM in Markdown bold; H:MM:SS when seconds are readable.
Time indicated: **5:05**
